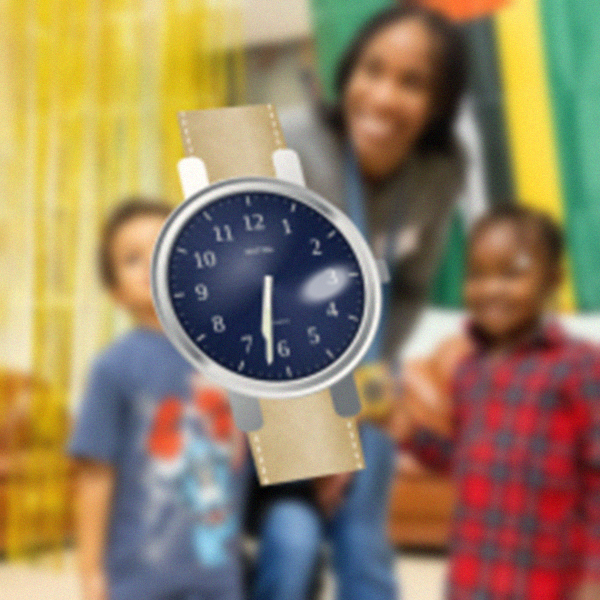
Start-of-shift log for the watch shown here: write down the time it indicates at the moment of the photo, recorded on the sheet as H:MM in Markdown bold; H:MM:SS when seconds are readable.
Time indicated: **6:32**
